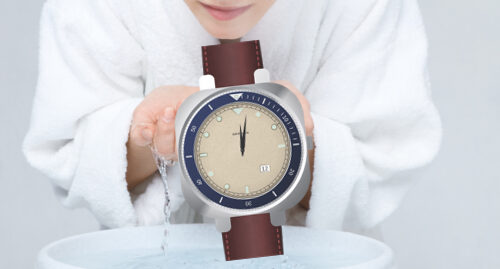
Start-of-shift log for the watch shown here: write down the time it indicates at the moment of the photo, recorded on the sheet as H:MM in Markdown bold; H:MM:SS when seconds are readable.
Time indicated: **12:02**
